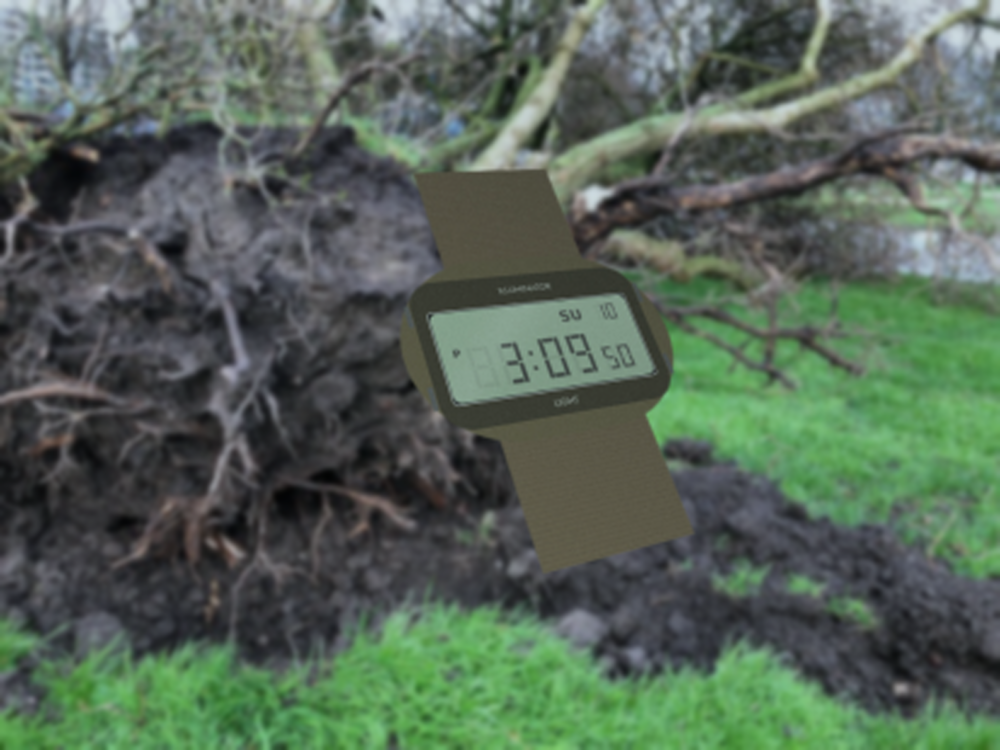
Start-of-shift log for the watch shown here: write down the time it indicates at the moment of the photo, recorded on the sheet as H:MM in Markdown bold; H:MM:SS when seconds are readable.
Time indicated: **3:09:50**
